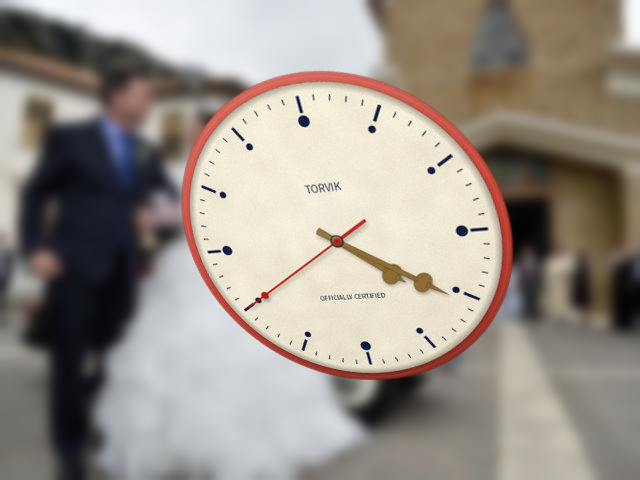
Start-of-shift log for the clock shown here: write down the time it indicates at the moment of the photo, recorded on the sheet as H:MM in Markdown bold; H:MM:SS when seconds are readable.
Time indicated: **4:20:40**
